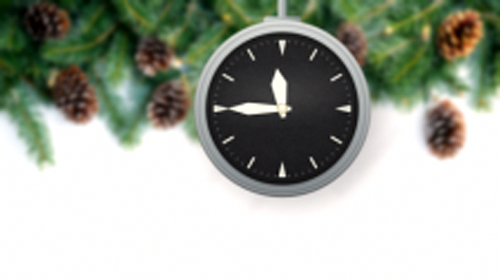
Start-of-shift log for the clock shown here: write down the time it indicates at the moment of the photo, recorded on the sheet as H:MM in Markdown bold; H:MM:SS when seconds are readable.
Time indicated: **11:45**
